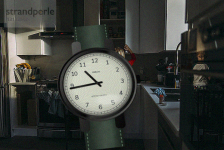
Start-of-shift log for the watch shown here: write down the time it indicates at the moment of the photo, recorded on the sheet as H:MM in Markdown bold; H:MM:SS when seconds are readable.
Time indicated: **10:44**
